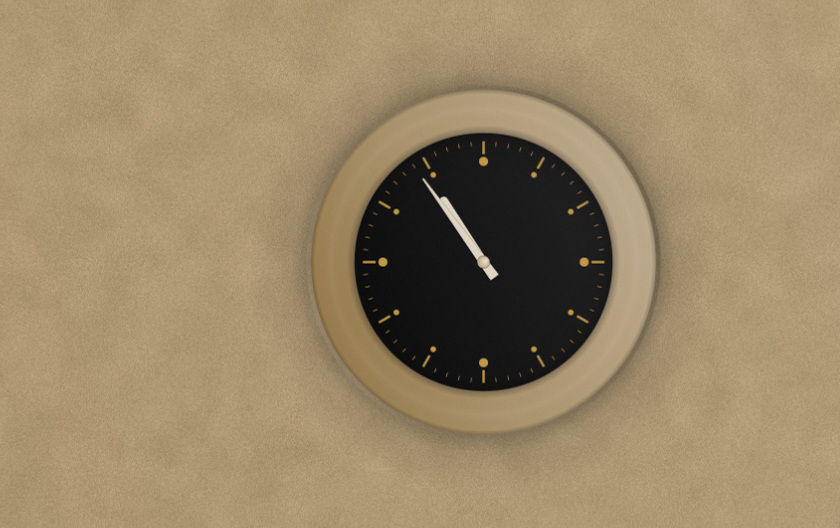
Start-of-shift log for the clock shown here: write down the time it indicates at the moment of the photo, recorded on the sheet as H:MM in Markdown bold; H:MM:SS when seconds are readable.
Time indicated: **10:54**
